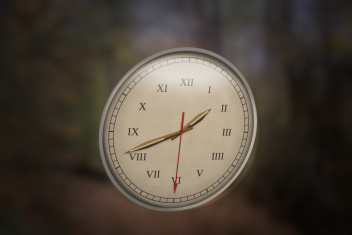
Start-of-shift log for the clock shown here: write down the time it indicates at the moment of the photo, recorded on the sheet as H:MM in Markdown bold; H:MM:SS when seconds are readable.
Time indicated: **1:41:30**
